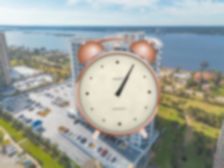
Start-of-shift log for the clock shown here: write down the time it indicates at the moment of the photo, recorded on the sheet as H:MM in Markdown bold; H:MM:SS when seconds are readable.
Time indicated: **1:05**
